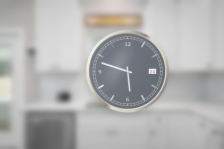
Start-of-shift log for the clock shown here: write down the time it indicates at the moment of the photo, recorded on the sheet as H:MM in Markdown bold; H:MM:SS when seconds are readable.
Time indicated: **5:48**
